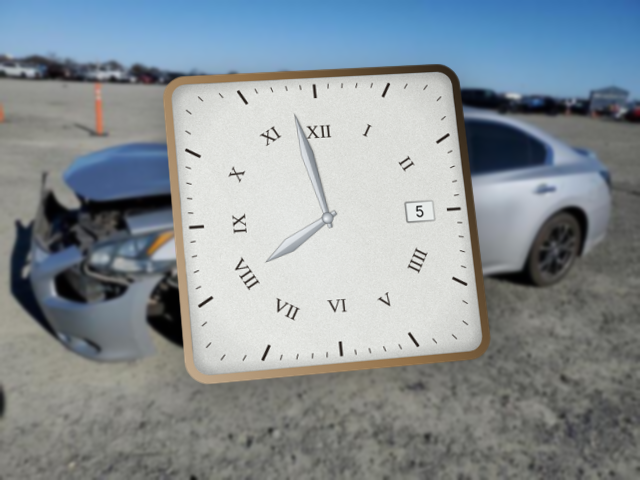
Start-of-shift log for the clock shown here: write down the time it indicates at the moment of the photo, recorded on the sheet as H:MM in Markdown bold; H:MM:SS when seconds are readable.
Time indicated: **7:58**
